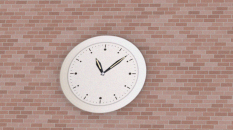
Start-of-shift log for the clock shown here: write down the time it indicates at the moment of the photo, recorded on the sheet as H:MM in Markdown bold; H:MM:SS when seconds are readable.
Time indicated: **11:08**
